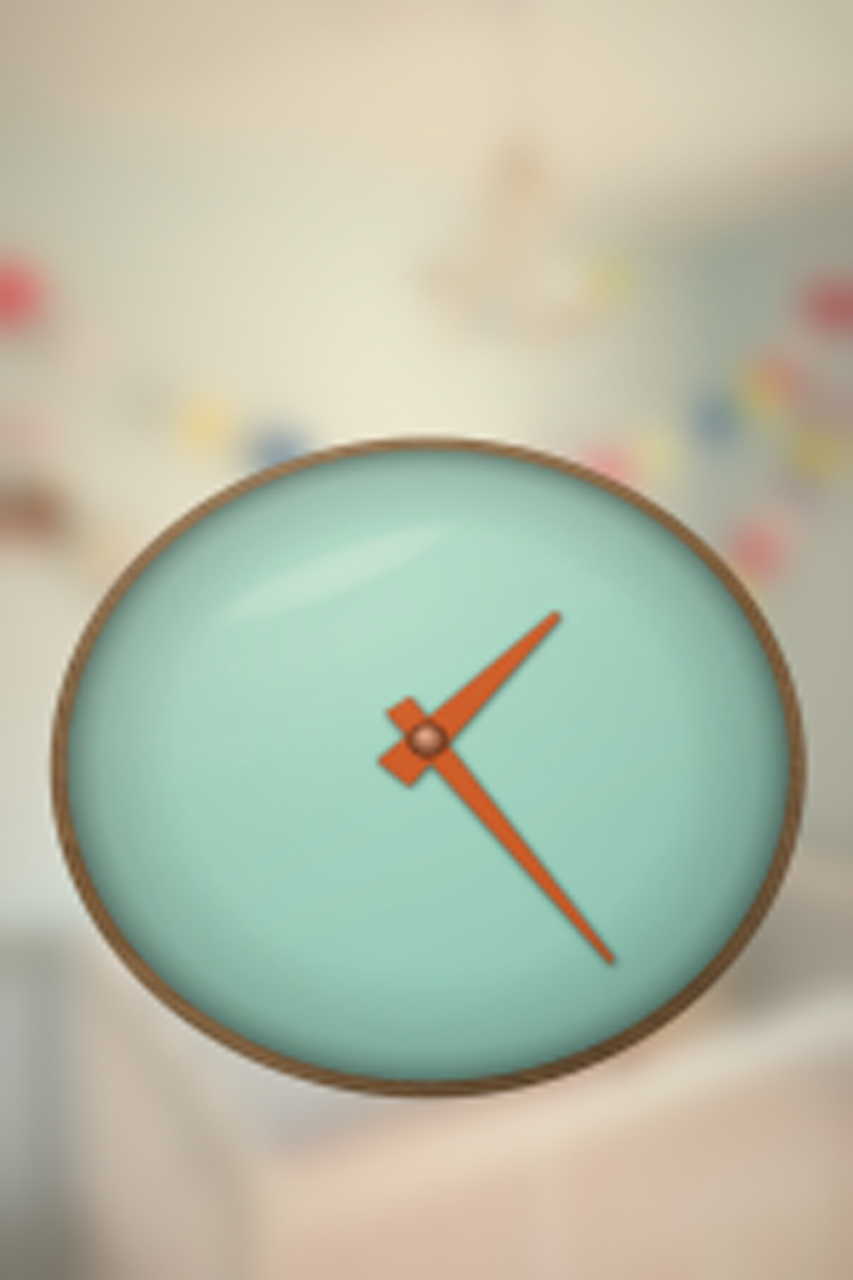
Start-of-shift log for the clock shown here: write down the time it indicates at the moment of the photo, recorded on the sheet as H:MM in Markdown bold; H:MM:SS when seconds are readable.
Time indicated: **1:24**
